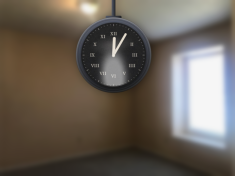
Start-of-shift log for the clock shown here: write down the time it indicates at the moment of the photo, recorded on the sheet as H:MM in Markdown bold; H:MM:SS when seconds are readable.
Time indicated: **12:05**
